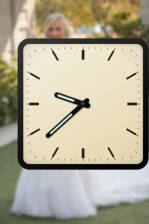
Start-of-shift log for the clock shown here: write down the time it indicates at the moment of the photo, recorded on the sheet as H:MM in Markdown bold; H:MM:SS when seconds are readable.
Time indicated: **9:38**
